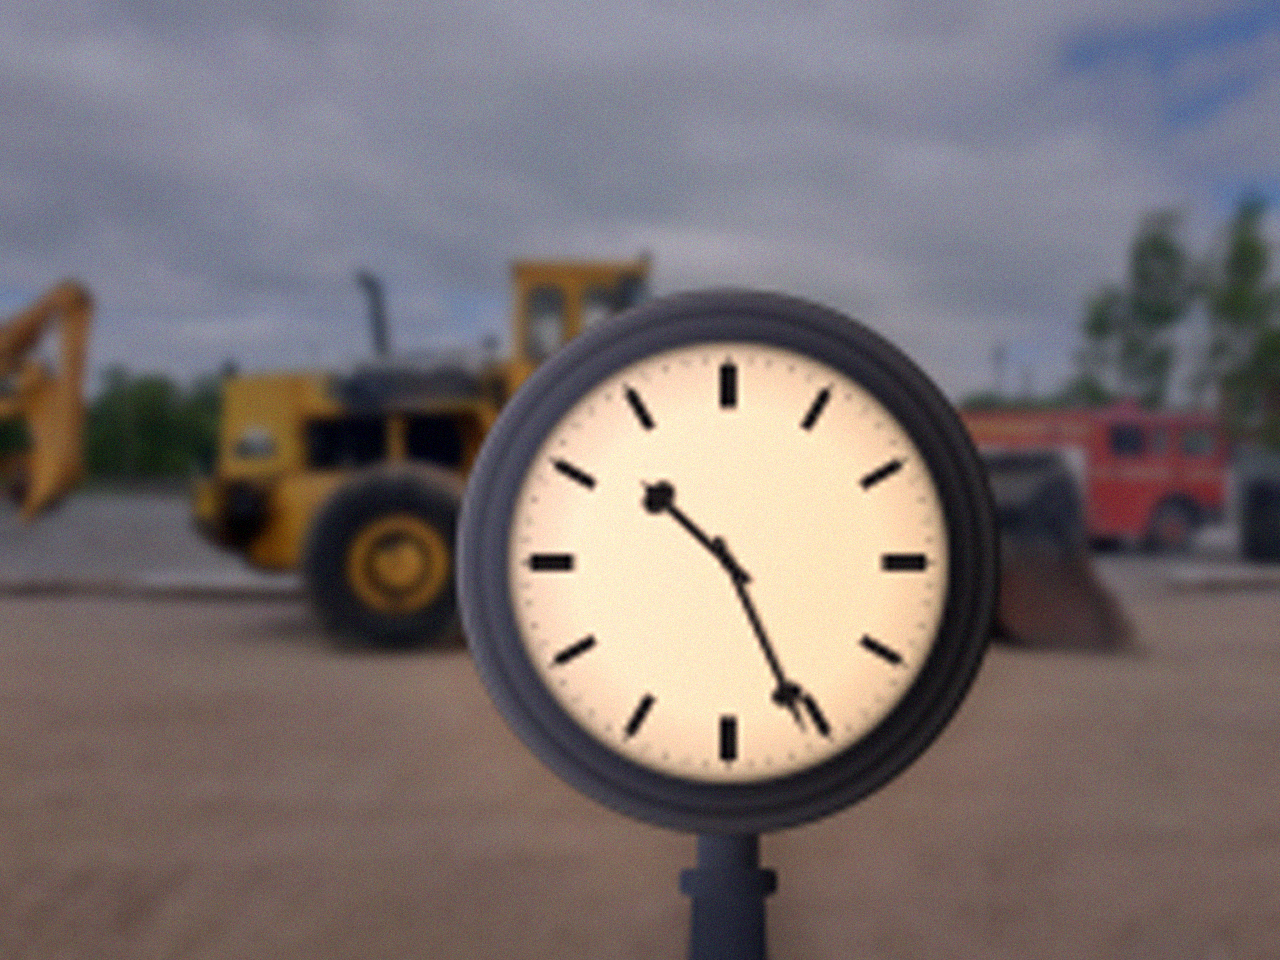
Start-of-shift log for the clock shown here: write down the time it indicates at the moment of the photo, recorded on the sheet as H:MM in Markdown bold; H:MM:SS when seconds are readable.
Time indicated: **10:26**
